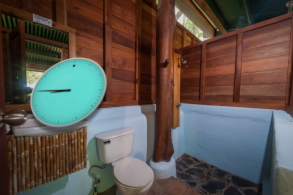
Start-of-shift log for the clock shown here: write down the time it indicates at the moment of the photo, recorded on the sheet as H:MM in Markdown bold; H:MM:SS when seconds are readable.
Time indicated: **8:45**
